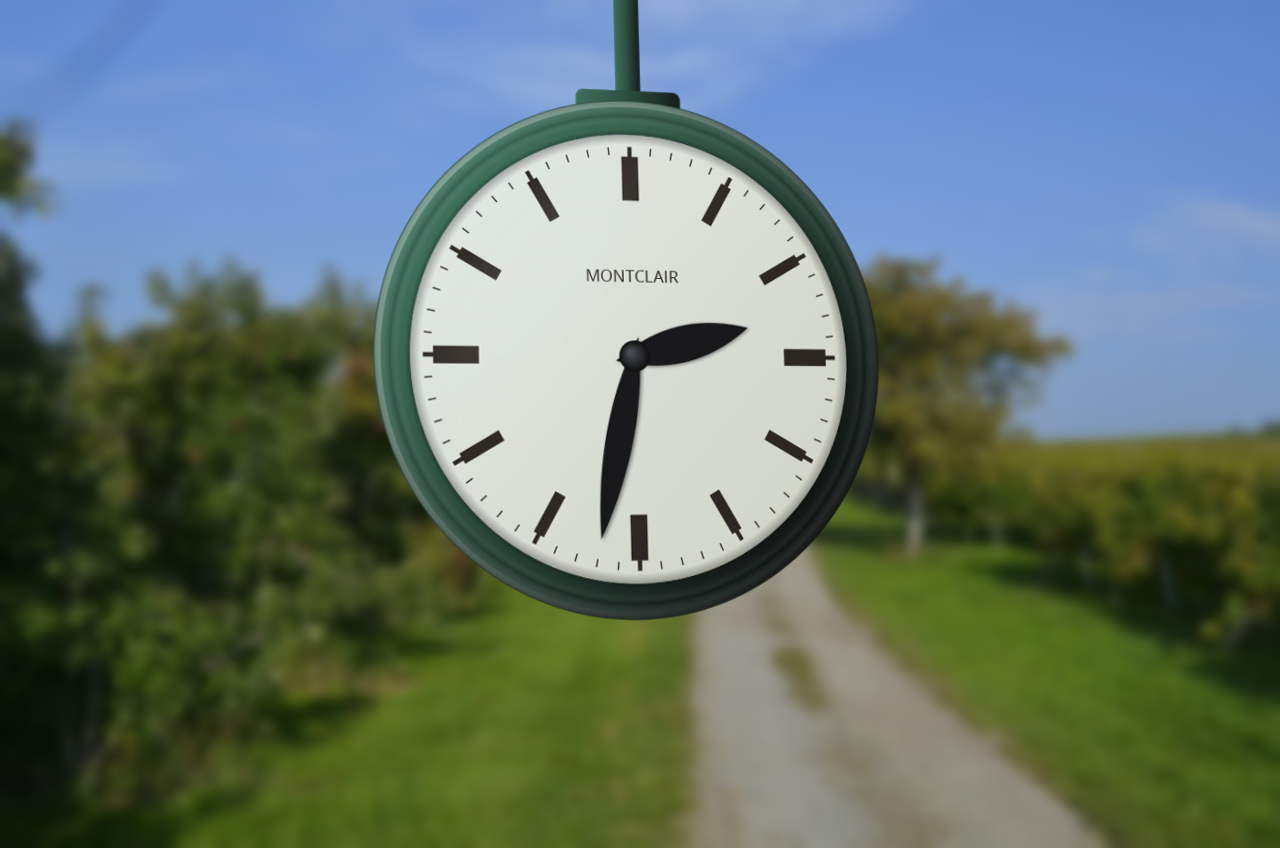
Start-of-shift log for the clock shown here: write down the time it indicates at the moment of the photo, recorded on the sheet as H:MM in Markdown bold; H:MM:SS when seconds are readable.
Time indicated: **2:32**
